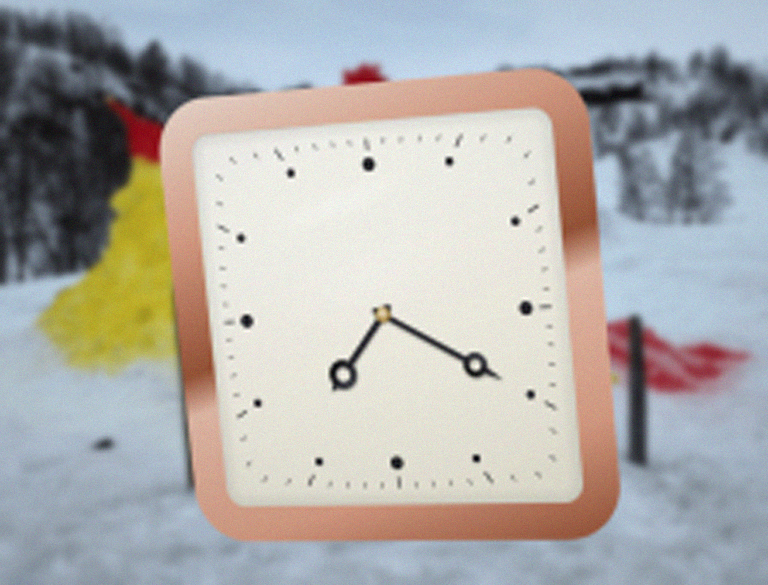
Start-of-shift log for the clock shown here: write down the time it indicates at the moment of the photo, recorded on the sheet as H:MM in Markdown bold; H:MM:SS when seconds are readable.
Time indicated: **7:20**
